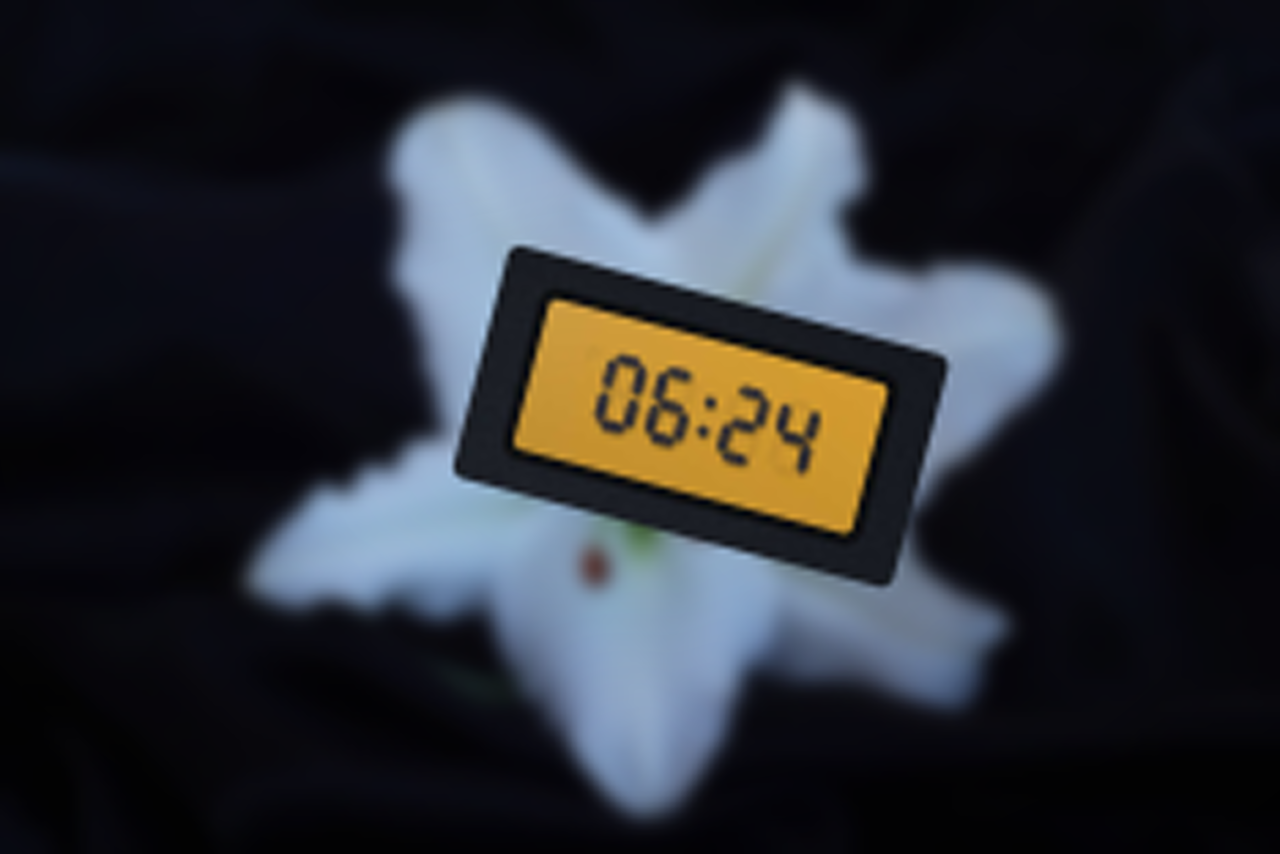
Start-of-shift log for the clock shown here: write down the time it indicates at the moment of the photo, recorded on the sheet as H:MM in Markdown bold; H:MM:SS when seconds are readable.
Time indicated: **6:24**
